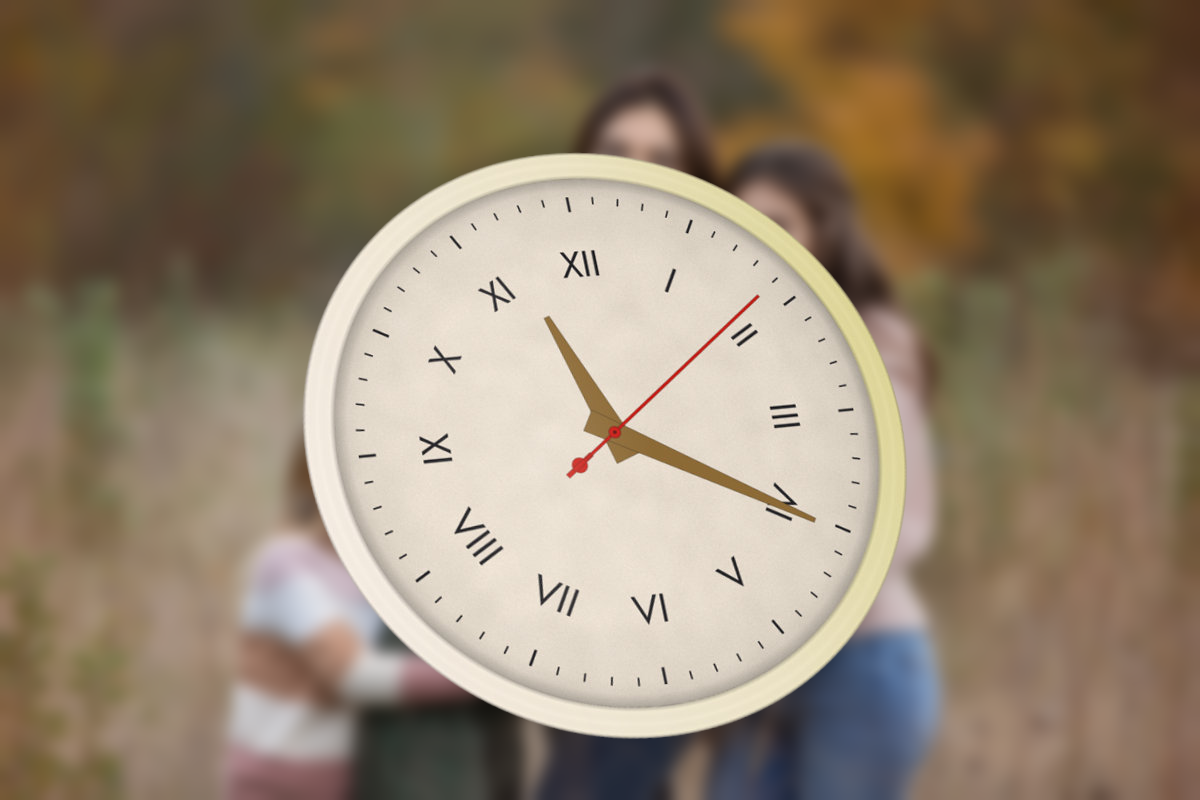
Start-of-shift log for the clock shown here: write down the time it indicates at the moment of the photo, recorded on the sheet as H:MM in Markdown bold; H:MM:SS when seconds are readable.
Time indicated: **11:20:09**
